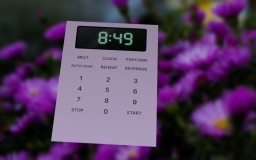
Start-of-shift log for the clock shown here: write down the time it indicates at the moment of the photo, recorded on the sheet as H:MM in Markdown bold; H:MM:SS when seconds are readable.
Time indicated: **8:49**
